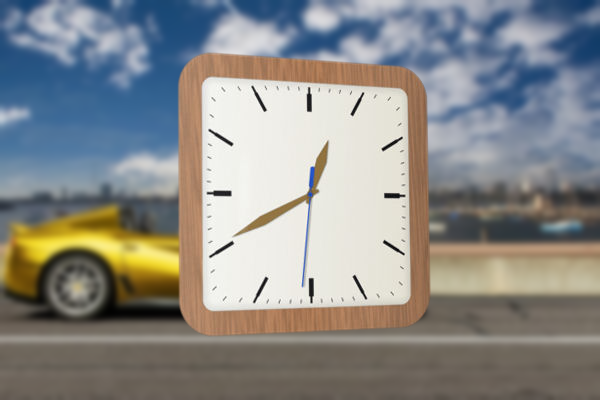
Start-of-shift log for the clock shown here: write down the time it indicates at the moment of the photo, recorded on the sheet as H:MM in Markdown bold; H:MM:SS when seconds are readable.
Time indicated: **12:40:31**
